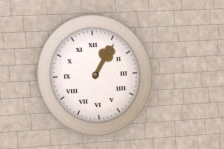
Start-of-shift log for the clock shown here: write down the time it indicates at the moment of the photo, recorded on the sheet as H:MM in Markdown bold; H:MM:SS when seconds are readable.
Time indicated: **1:06**
